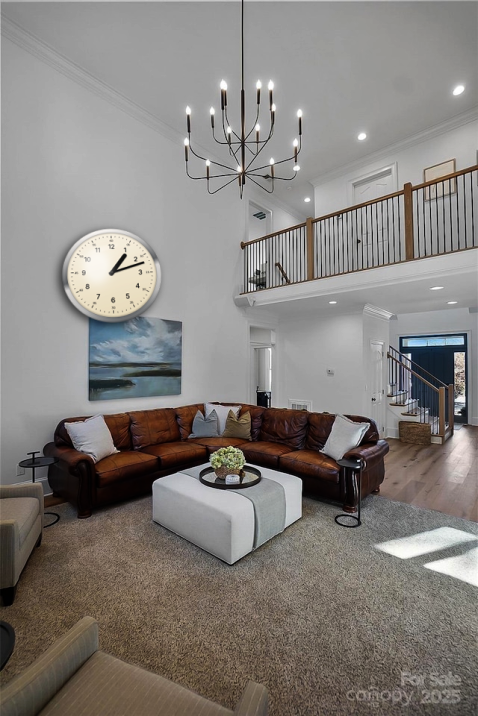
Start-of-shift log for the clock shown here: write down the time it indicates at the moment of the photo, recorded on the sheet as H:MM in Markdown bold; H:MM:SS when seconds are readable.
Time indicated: **1:12**
